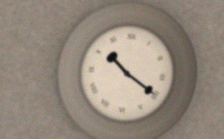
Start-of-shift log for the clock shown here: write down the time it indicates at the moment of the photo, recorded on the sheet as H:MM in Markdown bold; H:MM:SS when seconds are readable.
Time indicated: **10:20**
